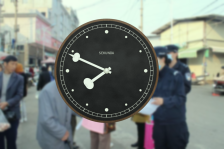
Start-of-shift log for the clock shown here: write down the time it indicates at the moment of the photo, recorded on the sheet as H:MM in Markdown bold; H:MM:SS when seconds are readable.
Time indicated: **7:49**
